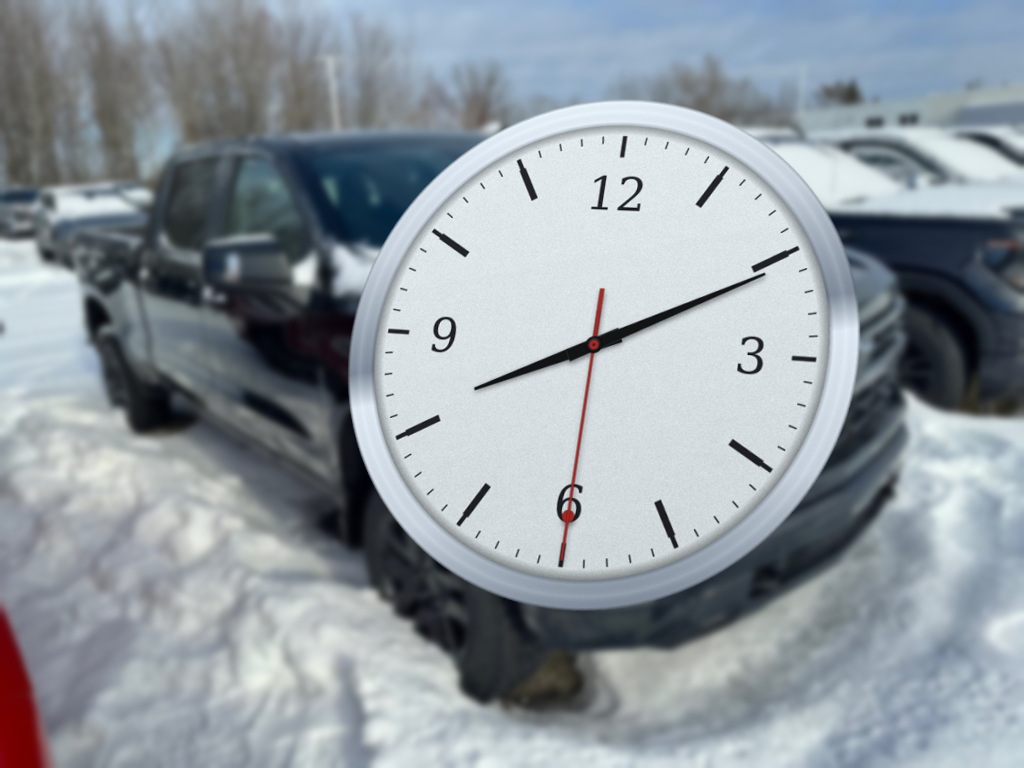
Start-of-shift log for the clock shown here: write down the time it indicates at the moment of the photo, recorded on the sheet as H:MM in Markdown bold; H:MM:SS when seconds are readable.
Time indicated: **8:10:30**
